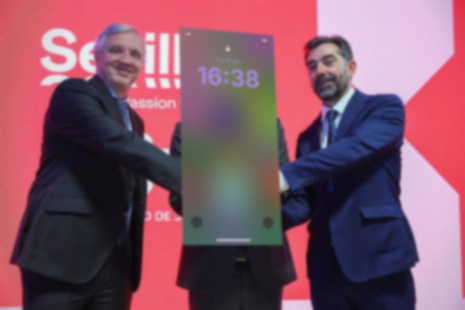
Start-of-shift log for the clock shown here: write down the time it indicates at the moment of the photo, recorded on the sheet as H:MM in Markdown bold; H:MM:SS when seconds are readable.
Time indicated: **16:38**
